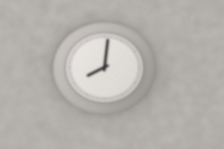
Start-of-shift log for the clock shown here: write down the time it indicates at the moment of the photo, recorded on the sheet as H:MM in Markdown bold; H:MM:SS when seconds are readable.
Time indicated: **8:01**
